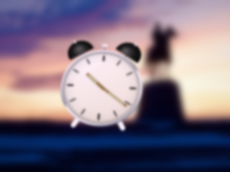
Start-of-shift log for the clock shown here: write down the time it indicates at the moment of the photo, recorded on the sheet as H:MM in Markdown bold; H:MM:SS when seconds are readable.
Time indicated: **10:21**
